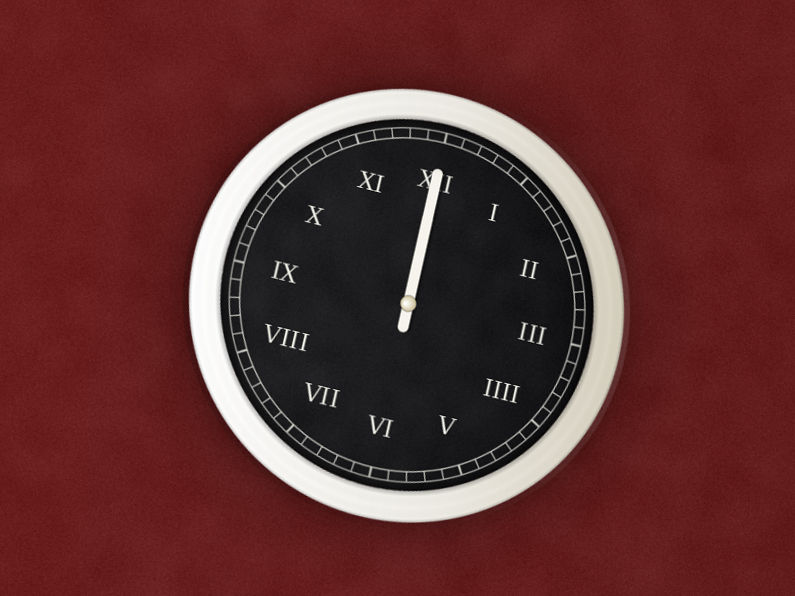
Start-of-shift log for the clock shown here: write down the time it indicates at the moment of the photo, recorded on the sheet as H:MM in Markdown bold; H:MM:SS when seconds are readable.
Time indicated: **12:00**
